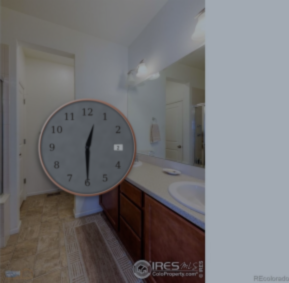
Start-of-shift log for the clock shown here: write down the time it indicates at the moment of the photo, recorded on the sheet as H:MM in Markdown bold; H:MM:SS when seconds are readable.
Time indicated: **12:30**
